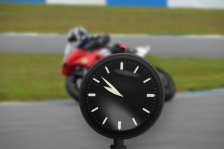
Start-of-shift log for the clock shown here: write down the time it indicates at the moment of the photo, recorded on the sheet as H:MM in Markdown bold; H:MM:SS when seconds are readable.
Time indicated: **9:52**
